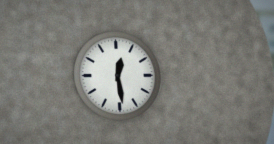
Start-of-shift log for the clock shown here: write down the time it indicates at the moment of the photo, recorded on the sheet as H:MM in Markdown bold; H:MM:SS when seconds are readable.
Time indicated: **12:29**
